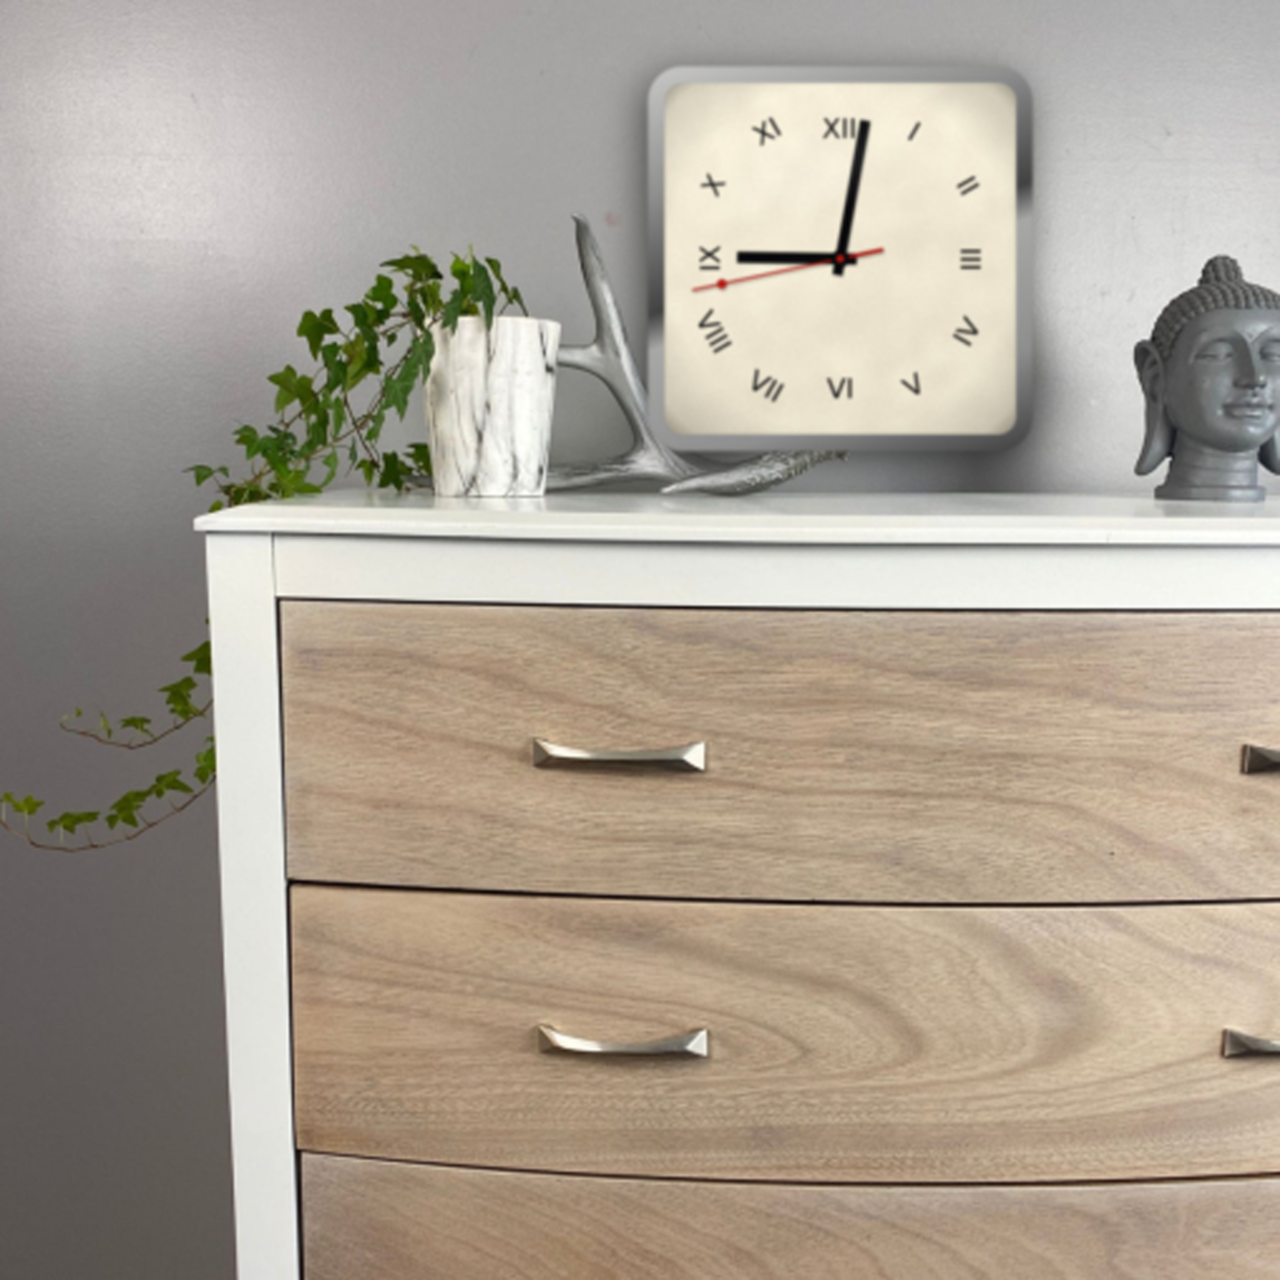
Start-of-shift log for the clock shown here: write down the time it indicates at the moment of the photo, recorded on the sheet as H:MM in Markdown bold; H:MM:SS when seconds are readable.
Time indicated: **9:01:43**
